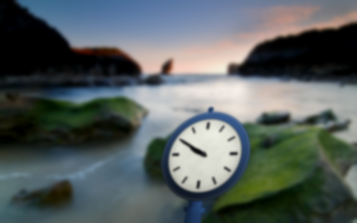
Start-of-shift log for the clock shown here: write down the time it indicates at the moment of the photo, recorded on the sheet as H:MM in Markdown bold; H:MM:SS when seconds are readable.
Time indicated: **9:50**
